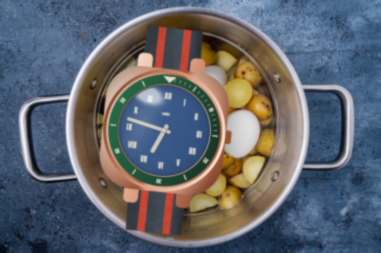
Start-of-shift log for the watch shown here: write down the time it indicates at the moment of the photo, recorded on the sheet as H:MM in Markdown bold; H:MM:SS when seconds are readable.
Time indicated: **6:47**
